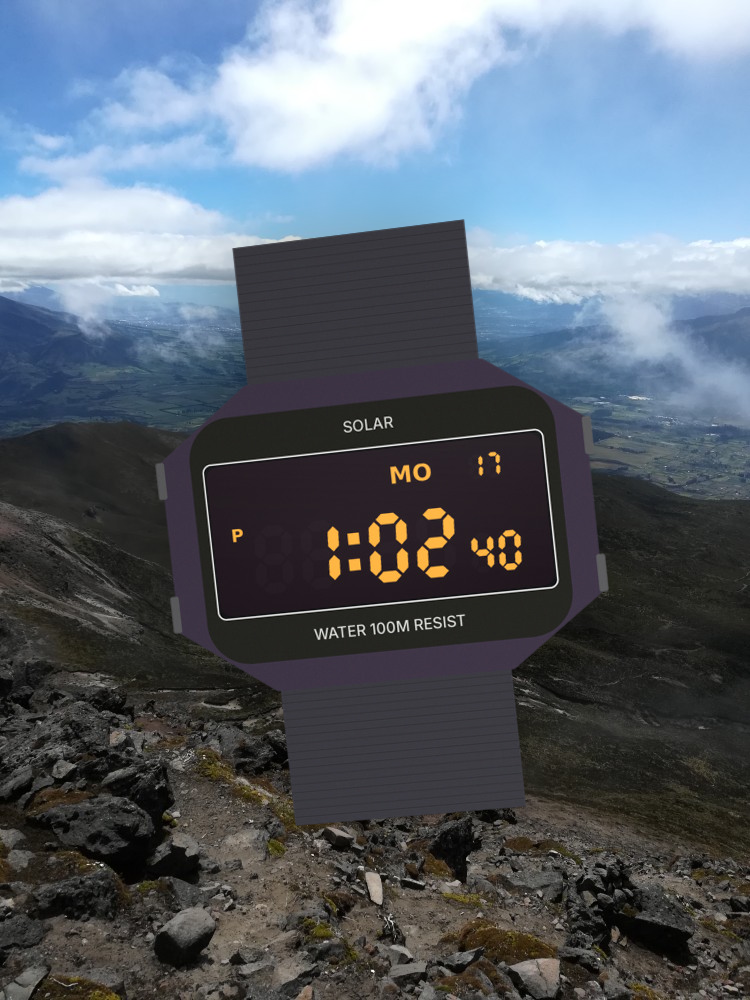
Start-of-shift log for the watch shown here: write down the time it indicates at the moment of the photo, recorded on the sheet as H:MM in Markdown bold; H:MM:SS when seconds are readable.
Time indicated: **1:02:40**
